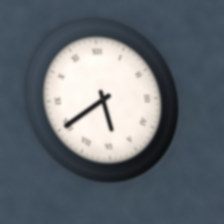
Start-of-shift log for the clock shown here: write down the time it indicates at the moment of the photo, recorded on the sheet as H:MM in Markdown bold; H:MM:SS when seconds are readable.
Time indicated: **5:40**
